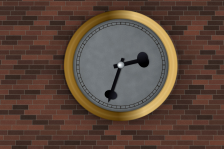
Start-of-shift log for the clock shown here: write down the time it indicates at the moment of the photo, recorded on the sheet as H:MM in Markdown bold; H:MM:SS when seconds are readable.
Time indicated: **2:33**
